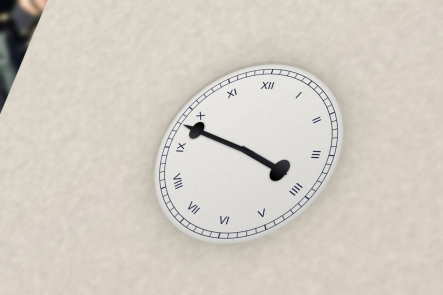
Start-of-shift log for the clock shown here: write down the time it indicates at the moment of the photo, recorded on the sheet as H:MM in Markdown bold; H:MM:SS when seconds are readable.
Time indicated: **3:48**
